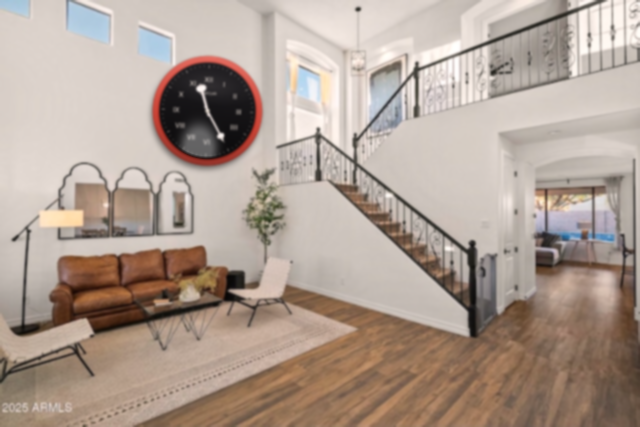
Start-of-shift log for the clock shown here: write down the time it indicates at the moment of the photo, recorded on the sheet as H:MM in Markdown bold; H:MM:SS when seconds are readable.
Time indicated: **11:25**
